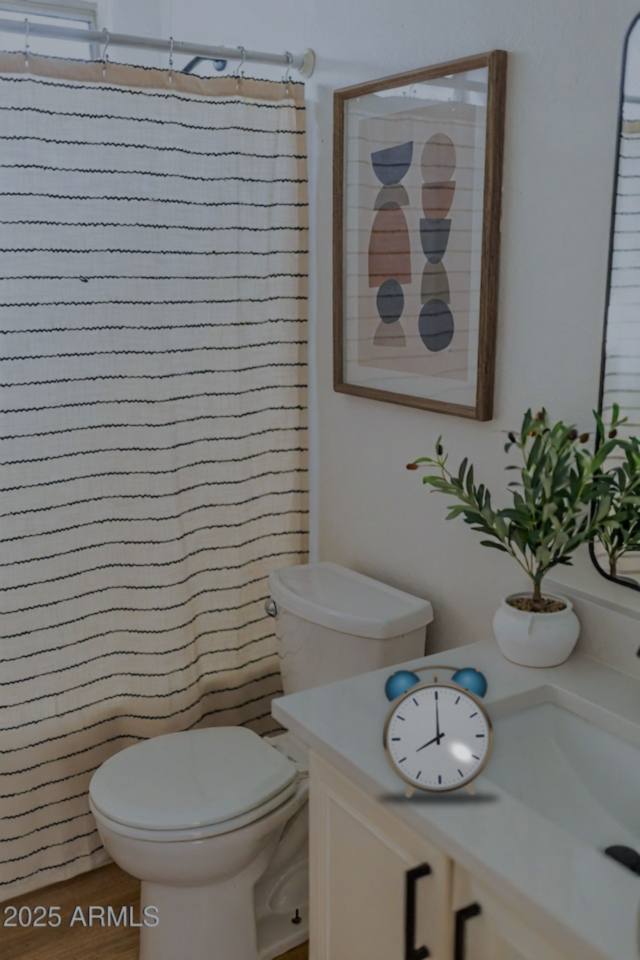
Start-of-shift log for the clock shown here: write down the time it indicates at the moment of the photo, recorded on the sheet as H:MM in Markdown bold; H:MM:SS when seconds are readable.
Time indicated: **8:00**
